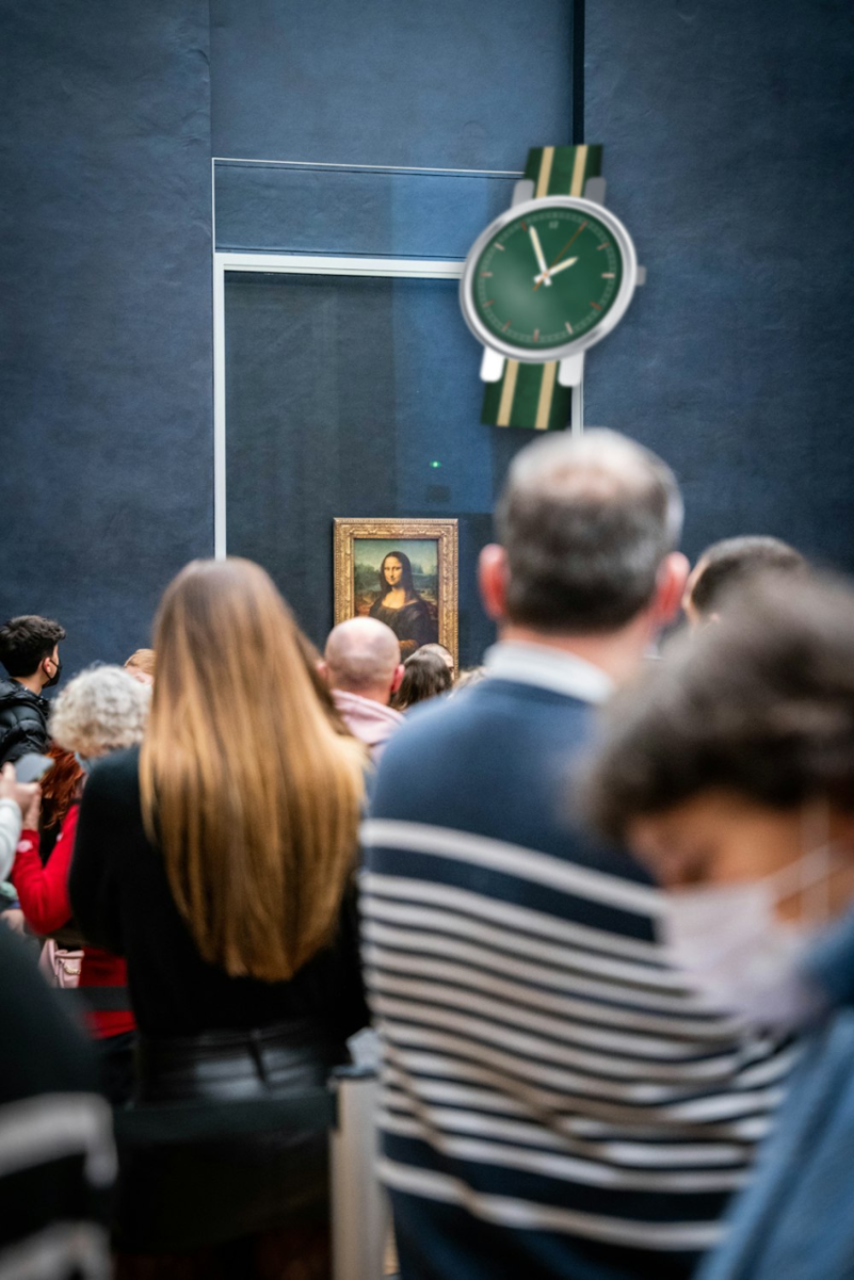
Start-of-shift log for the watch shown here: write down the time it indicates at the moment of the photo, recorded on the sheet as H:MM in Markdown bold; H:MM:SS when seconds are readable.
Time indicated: **1:56:05**
